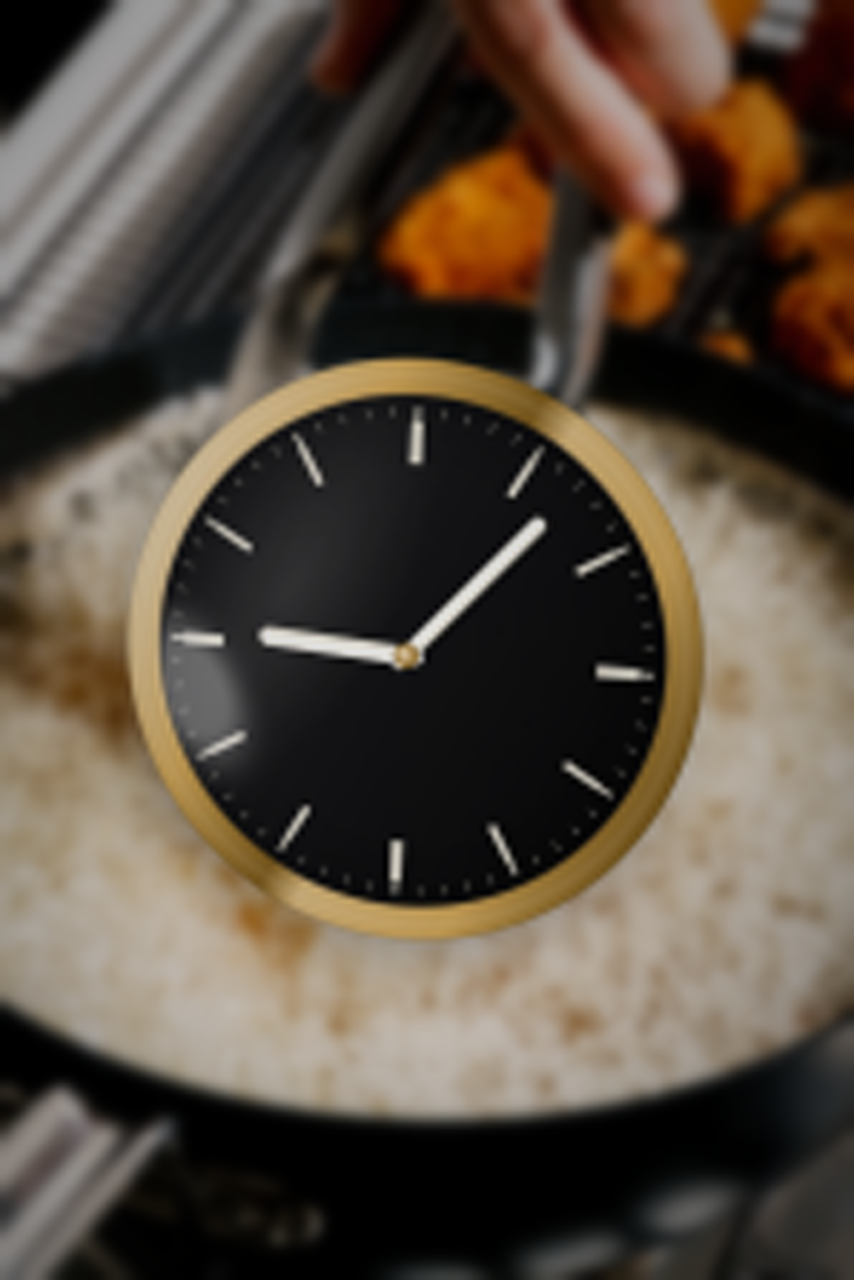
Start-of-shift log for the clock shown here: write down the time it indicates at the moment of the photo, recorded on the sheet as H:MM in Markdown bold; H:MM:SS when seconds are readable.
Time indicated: **9:07**
